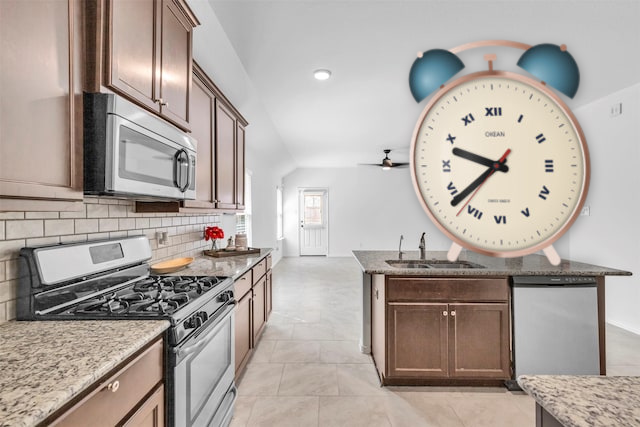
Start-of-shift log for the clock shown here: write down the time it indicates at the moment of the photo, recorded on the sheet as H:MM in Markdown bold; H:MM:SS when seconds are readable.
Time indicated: **9:38:37**
